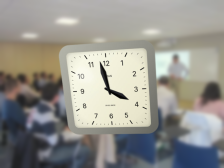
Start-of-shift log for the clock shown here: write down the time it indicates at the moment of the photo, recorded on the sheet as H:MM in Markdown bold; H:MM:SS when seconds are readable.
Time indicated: **3:58**
